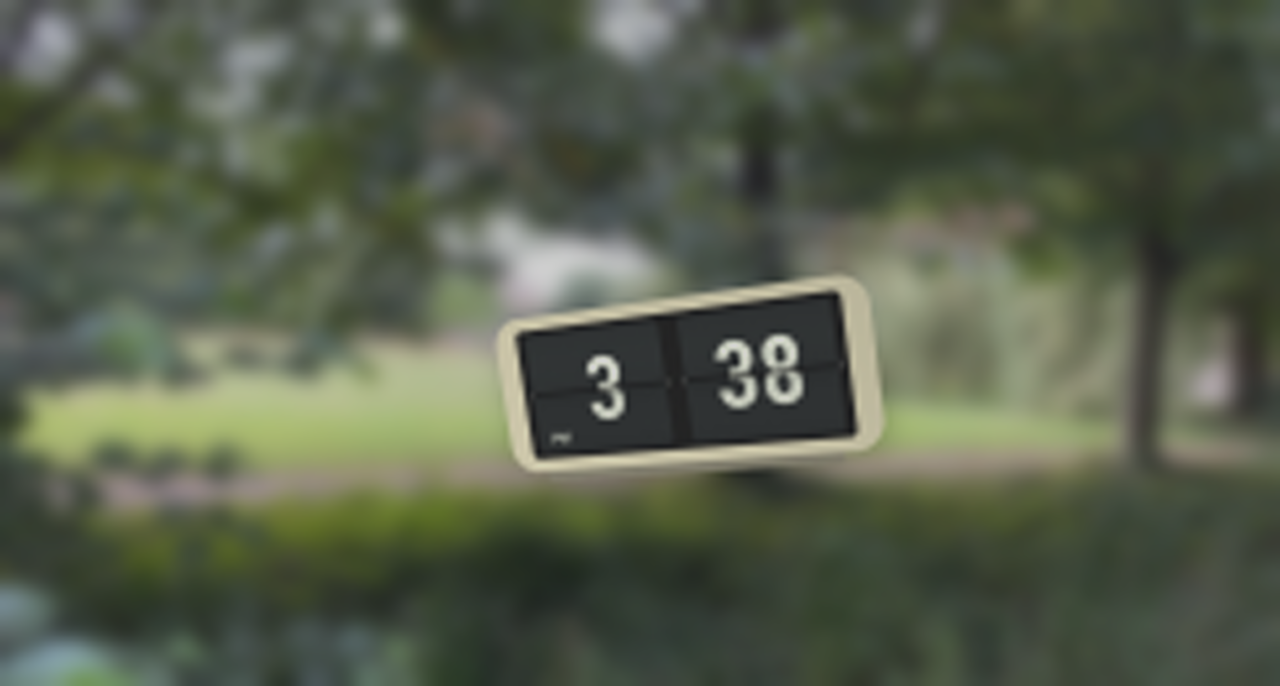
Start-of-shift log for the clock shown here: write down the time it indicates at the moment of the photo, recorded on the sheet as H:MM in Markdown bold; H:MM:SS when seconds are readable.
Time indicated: **3:38**
